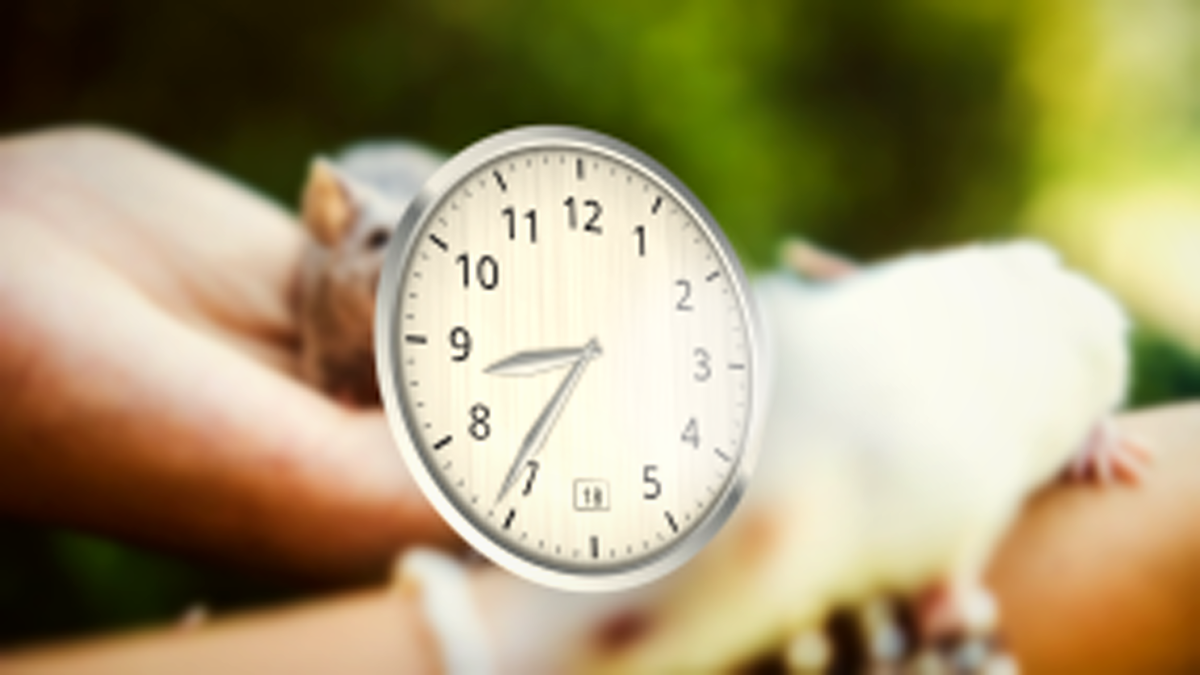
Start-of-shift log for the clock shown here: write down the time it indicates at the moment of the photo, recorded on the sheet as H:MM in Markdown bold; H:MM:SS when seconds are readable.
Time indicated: **8:36**
